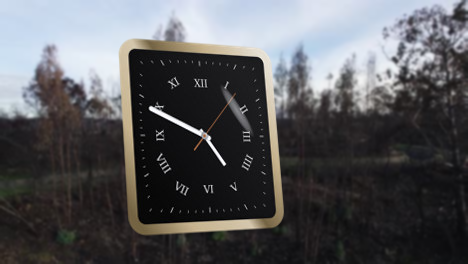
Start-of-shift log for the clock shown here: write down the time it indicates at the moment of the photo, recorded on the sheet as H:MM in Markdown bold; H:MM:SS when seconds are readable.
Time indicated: **4:49:07**
